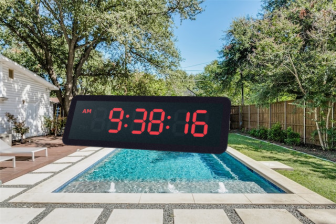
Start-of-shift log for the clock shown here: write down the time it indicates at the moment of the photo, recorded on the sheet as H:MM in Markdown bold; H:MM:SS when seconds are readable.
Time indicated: **9:38:16**
